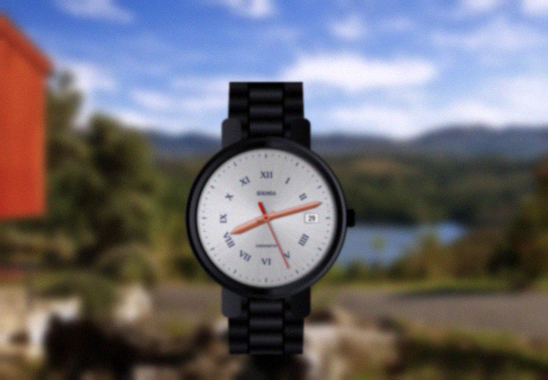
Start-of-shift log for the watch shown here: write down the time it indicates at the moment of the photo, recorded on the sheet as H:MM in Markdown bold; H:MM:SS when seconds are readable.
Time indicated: **8:12:26**
